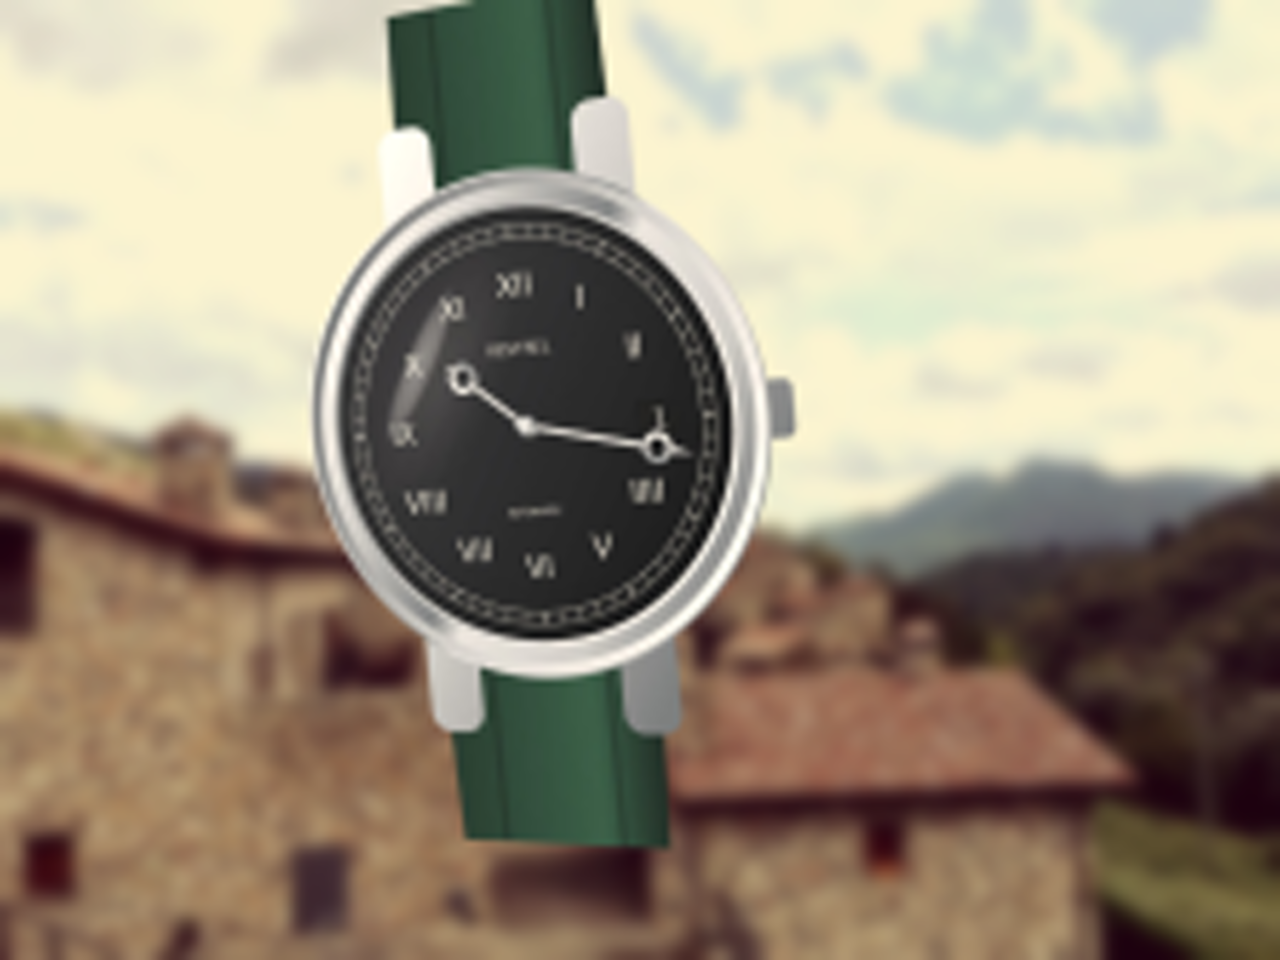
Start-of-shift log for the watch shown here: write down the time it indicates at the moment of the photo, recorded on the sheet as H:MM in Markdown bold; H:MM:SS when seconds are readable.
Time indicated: **10:17**
